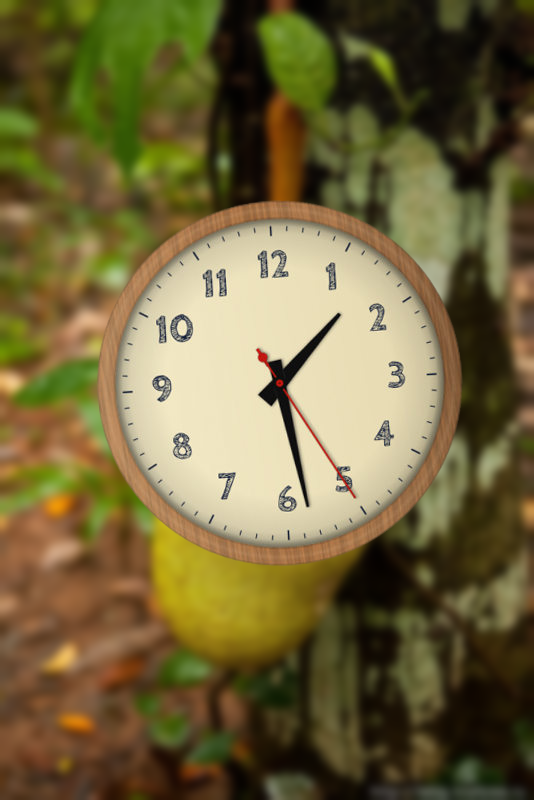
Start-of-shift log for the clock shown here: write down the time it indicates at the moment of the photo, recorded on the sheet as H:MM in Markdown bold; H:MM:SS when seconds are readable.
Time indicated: **1:28:25**
